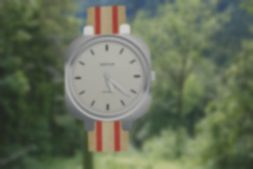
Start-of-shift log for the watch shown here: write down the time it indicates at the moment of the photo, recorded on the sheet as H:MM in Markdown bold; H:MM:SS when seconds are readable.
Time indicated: **5:22**
